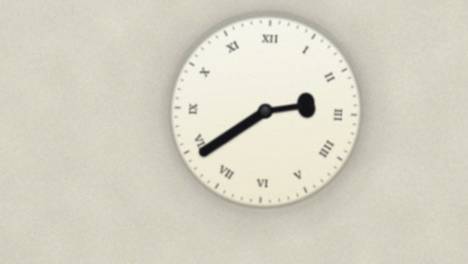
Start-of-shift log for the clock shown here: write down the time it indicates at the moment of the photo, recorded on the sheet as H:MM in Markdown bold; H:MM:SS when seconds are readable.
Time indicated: **2:39**
